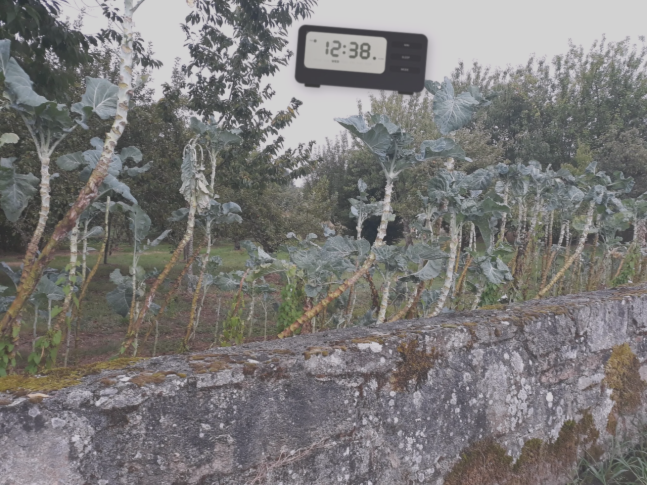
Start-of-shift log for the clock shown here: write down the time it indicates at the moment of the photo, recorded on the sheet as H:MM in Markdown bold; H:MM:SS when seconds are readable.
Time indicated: **12:38**
